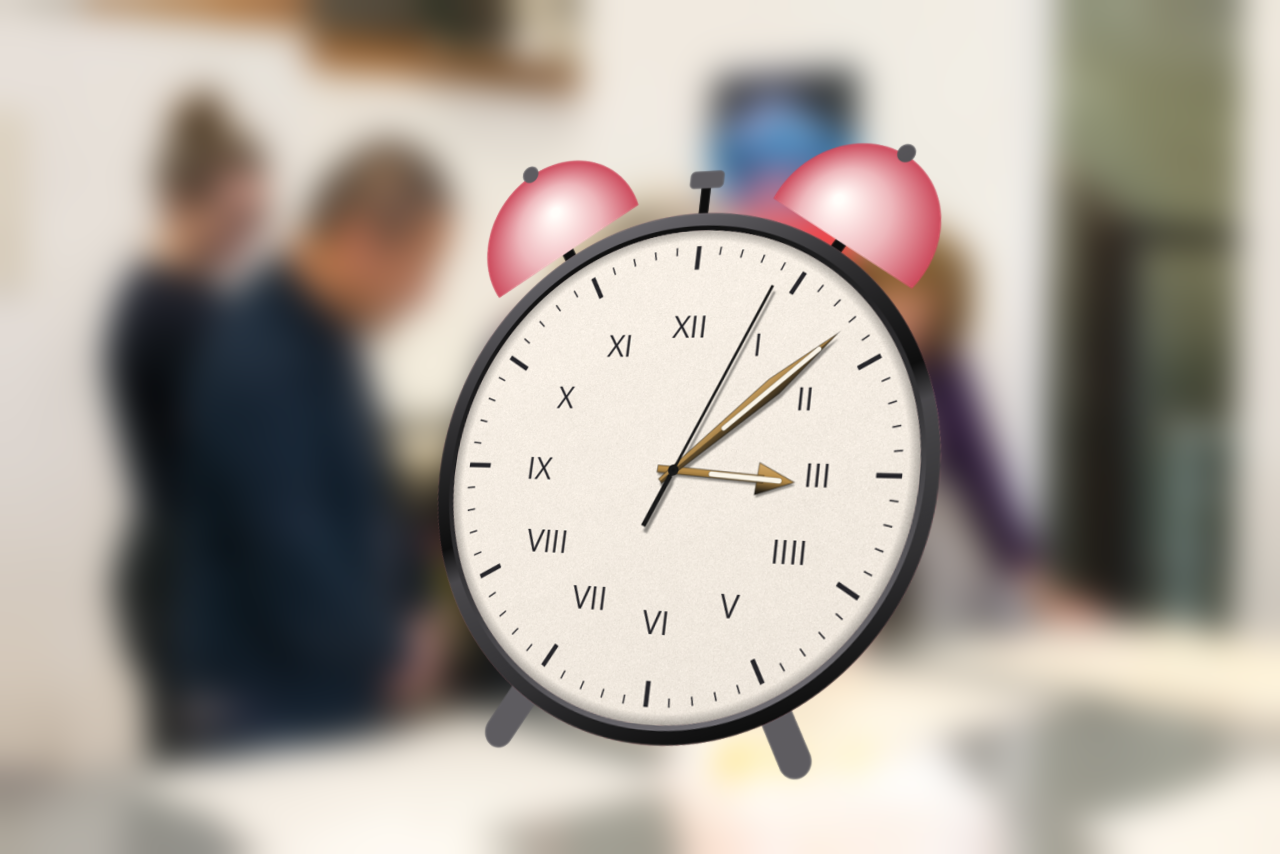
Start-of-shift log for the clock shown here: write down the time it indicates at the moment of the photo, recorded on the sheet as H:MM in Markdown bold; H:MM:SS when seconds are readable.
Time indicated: **3:08:04**
